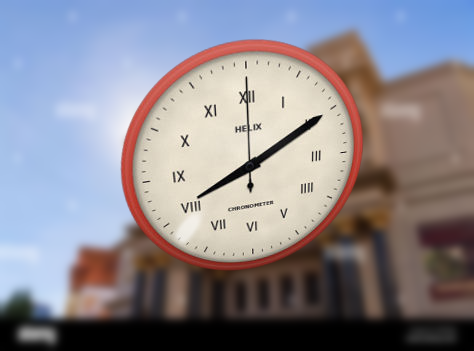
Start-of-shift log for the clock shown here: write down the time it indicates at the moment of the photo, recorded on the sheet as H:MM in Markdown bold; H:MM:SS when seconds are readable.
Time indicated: **8:10:00**
